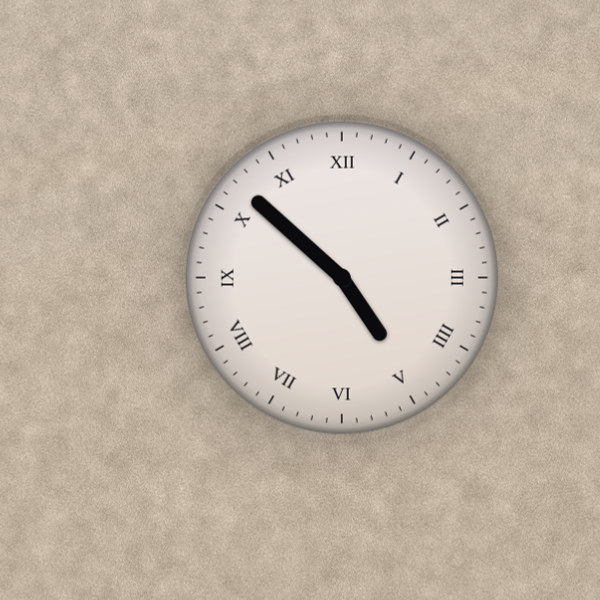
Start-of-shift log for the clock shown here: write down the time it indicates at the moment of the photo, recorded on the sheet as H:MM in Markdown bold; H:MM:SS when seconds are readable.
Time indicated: **4:52**
